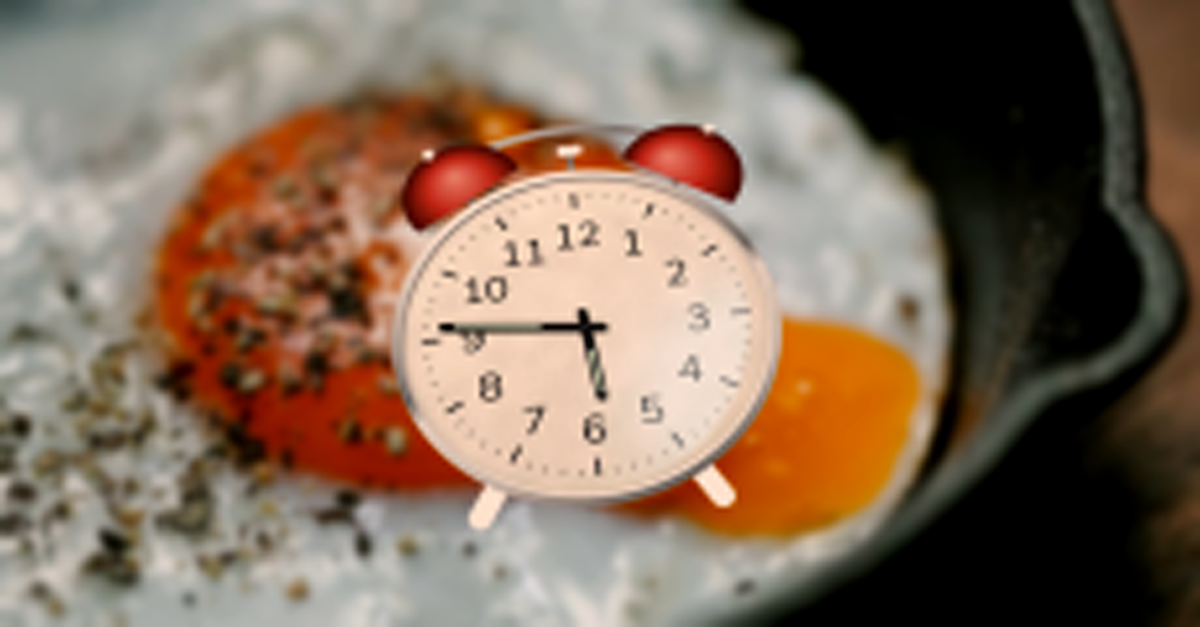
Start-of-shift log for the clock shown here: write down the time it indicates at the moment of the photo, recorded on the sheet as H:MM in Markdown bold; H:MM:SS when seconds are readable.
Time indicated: **5:46**
